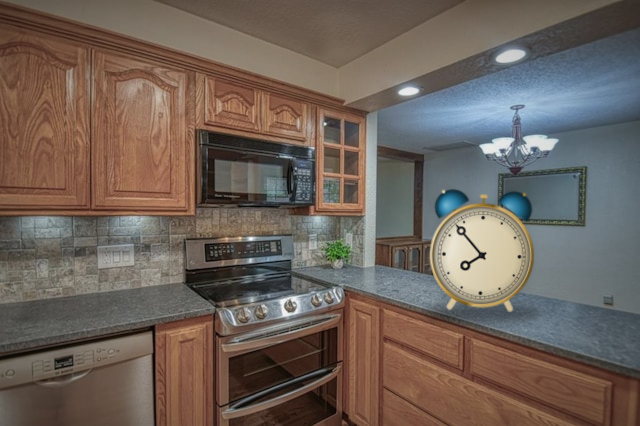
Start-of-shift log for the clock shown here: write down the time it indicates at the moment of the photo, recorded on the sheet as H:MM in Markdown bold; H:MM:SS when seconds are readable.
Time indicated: **7:53**
